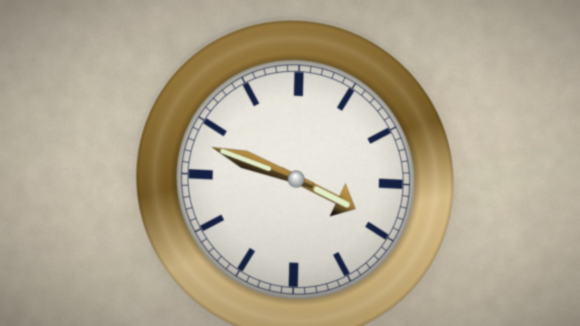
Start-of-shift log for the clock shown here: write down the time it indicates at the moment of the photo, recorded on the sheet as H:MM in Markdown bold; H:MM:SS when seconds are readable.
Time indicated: **3:48**
